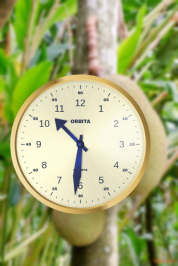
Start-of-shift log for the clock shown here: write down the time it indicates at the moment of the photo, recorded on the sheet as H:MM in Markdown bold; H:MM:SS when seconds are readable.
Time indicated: **10:31**
